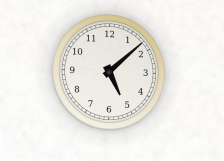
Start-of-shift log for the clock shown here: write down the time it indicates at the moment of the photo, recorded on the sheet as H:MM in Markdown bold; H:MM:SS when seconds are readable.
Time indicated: **5:08**
